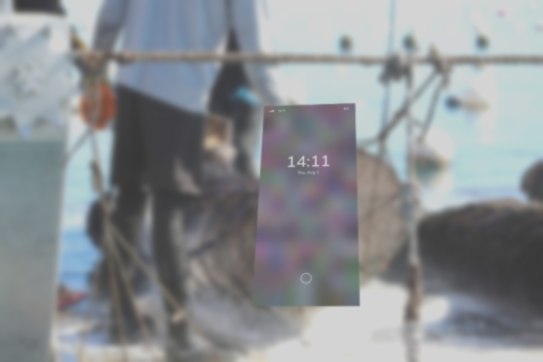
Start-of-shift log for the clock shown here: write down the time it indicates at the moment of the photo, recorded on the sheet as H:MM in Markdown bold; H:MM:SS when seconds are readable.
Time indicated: **14:11**
